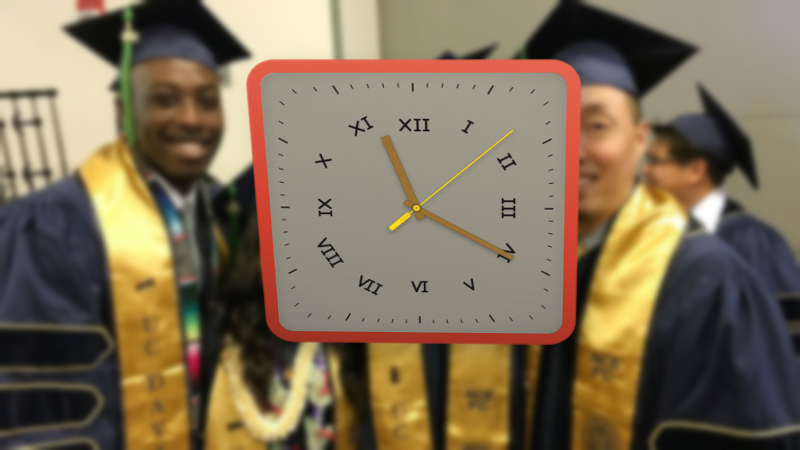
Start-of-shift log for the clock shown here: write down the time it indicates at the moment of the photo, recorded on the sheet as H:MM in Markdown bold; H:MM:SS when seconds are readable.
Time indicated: **11:20:08**
